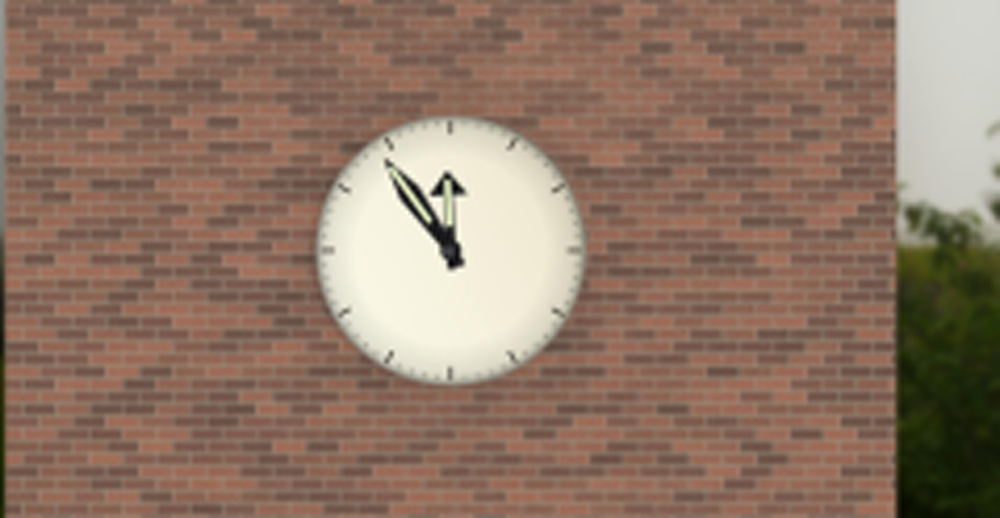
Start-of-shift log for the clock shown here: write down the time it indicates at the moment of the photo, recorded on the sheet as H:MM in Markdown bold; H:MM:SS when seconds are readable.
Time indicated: **11:54**
